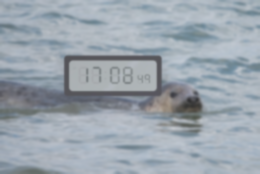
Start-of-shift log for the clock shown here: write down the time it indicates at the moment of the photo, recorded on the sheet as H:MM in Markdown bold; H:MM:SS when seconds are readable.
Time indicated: **17:08**
